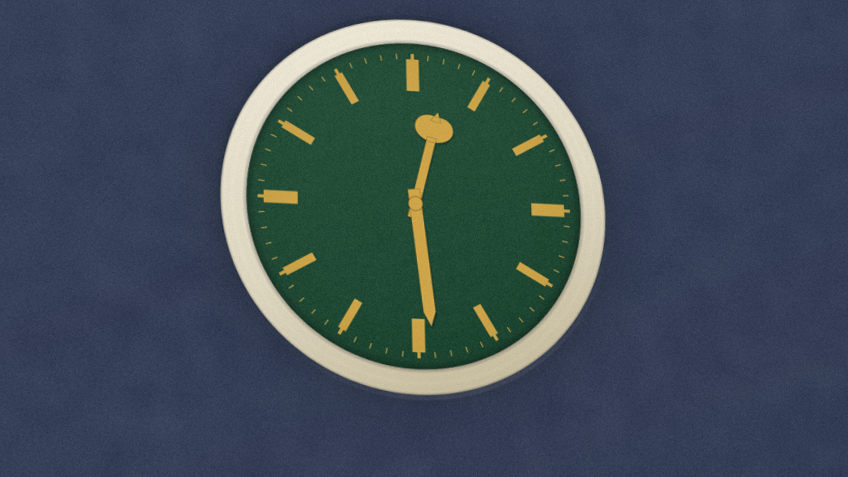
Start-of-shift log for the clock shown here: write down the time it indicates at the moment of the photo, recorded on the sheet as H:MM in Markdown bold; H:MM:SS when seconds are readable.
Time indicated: **12:29**
